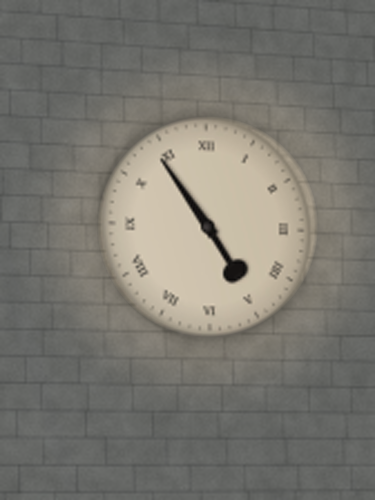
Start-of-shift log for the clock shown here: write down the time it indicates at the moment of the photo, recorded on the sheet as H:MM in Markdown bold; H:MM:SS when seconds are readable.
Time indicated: **4:54**
